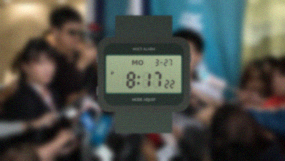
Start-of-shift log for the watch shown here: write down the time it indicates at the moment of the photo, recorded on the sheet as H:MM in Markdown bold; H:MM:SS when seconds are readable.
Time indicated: **8:17**
